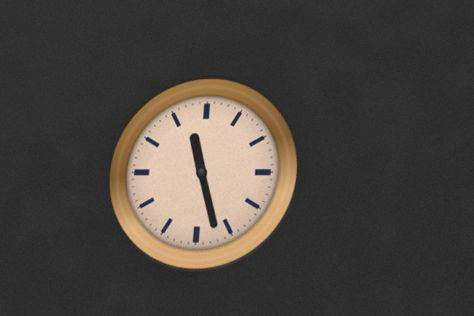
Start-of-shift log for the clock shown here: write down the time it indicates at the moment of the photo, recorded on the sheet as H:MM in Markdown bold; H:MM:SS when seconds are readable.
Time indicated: **11:27**
